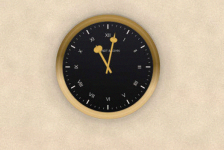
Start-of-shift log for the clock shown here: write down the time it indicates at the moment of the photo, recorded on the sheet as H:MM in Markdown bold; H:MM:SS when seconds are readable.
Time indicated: **11:02**
